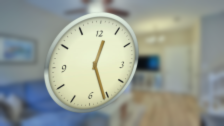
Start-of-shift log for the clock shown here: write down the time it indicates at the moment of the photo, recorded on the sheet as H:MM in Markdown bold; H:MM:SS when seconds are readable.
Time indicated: **12:26**
